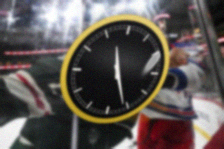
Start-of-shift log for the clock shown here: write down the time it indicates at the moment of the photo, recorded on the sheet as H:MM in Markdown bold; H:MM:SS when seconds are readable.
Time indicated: **11:26**
